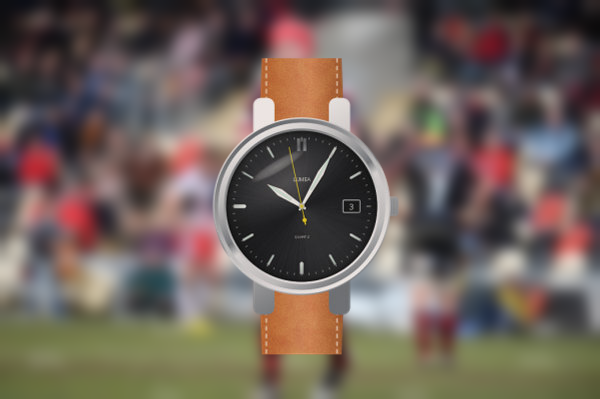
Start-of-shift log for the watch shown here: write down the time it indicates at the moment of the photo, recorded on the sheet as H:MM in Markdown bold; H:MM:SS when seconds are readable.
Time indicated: **10:04:58**
